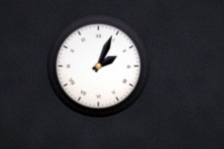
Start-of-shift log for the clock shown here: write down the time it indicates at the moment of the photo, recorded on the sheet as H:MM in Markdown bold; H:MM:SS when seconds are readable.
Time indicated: **2:04**
